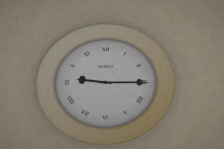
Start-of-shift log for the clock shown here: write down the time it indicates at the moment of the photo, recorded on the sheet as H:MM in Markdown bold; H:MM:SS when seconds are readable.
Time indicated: **9:15**
